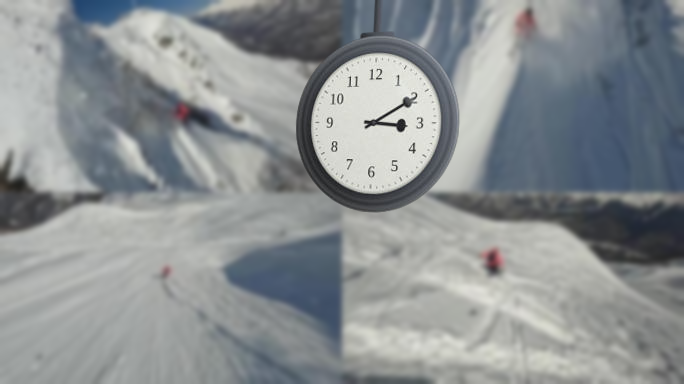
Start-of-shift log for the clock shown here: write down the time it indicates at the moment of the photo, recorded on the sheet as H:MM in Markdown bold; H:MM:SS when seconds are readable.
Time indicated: **3:10**
